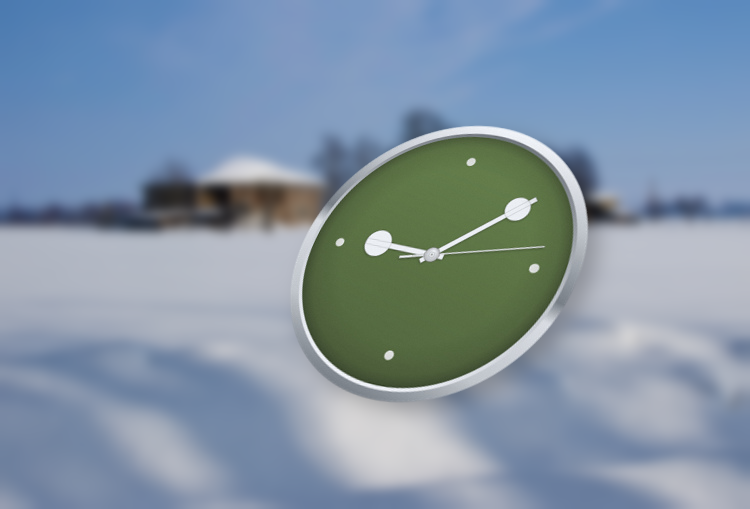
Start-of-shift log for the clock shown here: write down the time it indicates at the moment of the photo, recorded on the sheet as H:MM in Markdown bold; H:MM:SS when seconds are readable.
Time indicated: **9:08:13**
